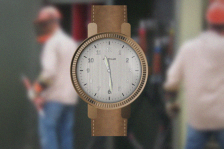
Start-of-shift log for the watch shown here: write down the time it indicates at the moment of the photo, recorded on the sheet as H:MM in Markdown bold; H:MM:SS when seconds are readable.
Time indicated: **11:29**
